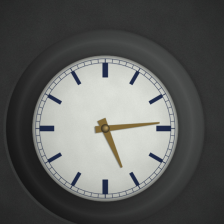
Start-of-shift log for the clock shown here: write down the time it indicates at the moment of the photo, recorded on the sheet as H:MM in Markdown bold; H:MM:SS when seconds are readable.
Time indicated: **5:14**
